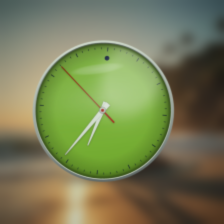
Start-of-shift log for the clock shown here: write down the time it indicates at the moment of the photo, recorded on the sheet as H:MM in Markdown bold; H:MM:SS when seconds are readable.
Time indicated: **6:35:52**
